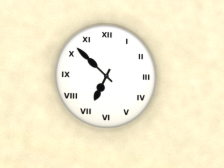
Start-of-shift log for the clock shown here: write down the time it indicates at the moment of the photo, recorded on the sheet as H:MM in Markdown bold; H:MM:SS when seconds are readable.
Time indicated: **6:52**
